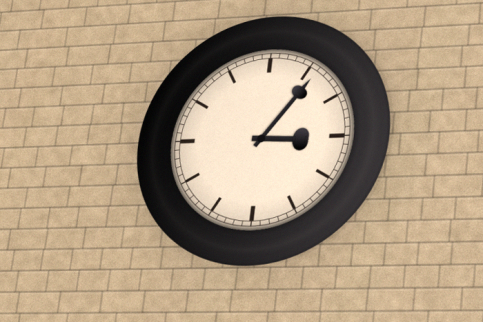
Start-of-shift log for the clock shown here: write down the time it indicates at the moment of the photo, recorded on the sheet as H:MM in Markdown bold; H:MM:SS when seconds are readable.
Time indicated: **3:06**
